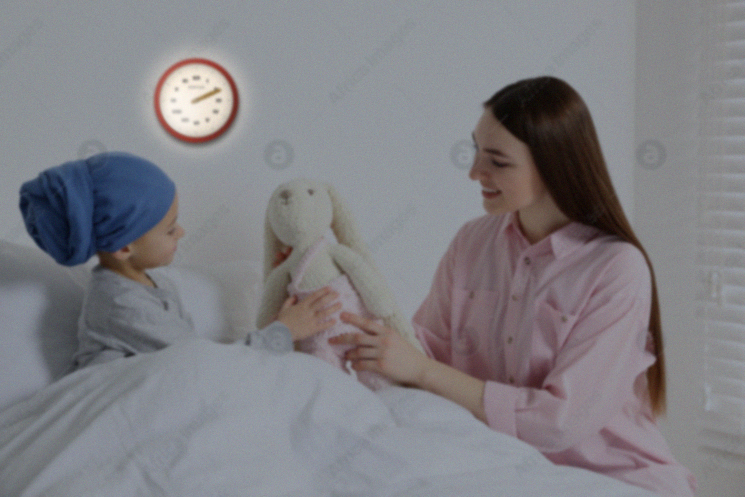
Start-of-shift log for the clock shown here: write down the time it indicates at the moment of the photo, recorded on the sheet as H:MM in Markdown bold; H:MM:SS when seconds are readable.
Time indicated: **2:11**
